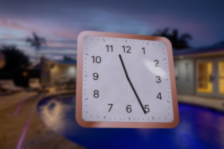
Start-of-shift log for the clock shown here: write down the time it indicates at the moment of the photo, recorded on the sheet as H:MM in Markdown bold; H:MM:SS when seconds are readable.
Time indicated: **11:26**
